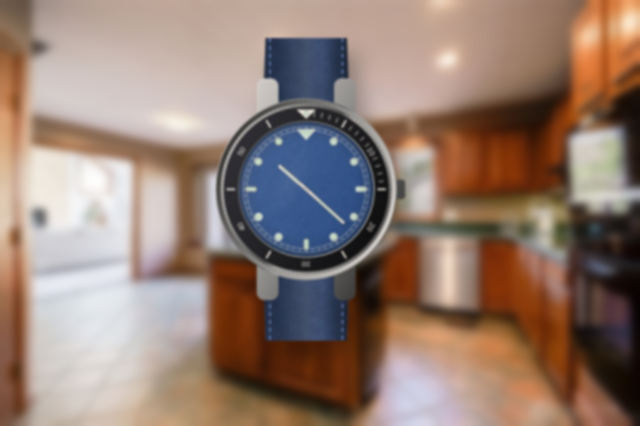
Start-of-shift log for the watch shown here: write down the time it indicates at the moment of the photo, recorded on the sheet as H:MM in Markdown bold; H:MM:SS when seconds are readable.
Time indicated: **10:22**
